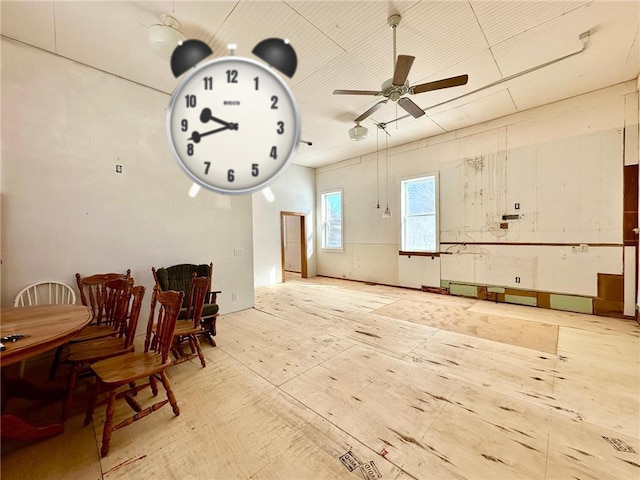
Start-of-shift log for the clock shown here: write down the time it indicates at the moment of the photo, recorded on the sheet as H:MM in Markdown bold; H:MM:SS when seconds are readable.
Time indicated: **9:42**
